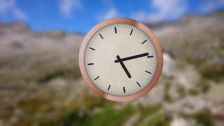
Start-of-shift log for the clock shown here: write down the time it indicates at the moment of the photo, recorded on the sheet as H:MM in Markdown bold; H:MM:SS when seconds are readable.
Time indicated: **5:14**
